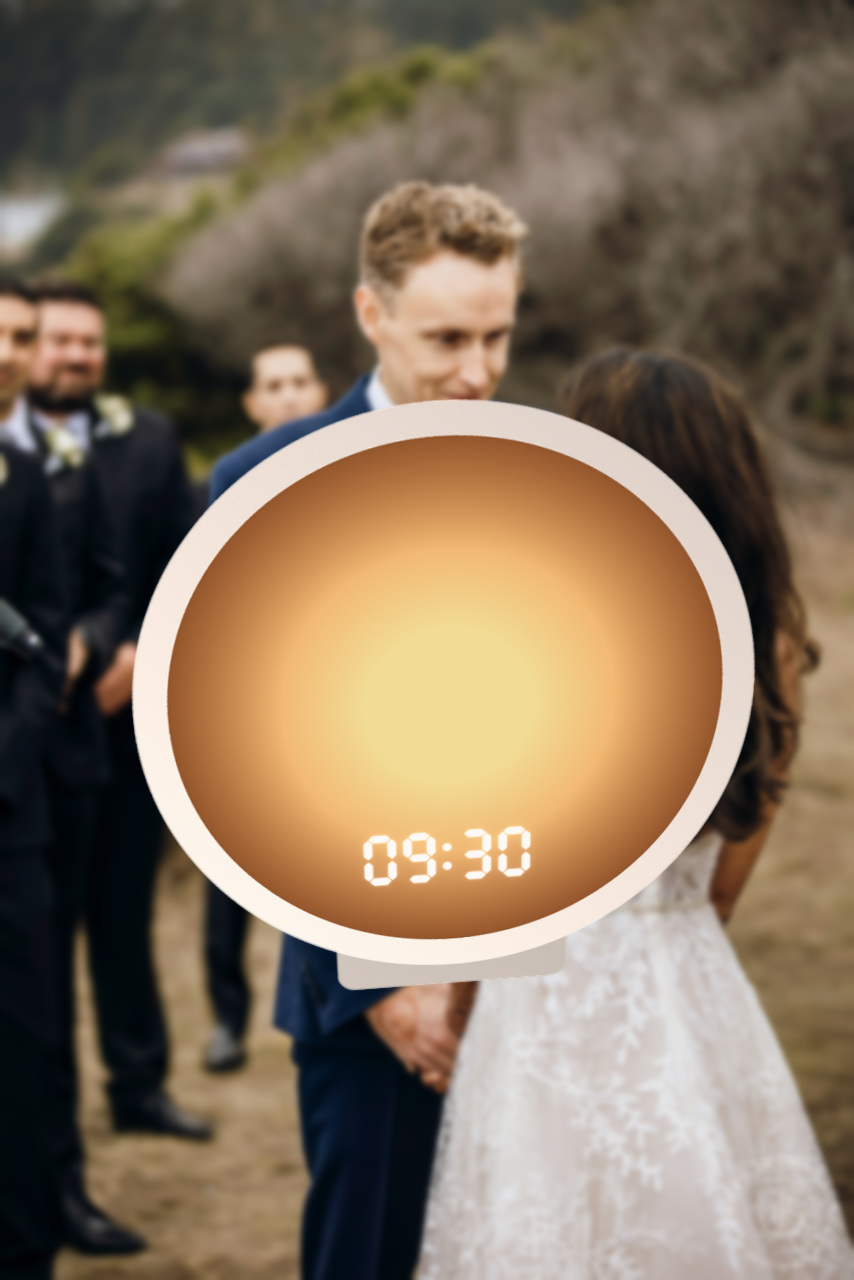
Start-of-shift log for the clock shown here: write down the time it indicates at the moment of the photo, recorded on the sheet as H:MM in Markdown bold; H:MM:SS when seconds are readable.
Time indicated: **9:30**
